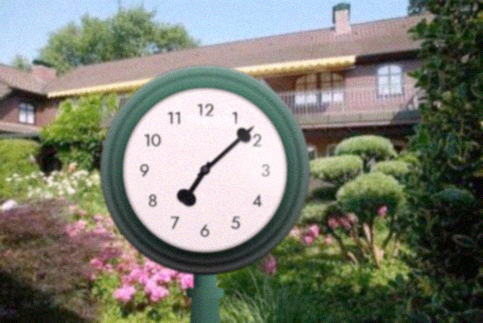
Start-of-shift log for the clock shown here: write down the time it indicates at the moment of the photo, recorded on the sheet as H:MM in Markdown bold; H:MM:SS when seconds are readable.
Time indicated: **7:08**
